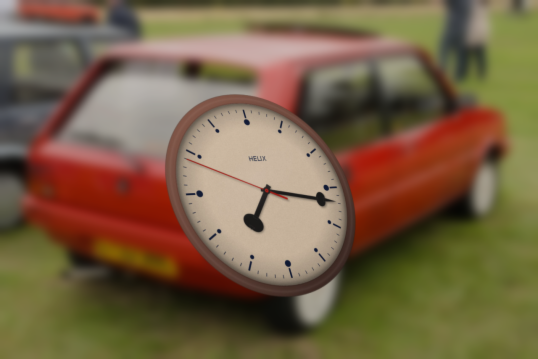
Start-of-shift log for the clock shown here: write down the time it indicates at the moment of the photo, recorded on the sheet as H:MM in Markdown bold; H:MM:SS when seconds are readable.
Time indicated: **7:16:49**
